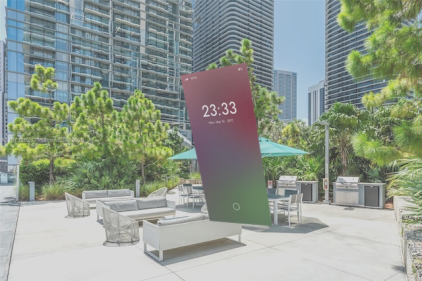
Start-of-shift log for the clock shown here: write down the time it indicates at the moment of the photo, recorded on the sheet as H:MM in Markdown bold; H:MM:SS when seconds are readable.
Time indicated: **23:33**
